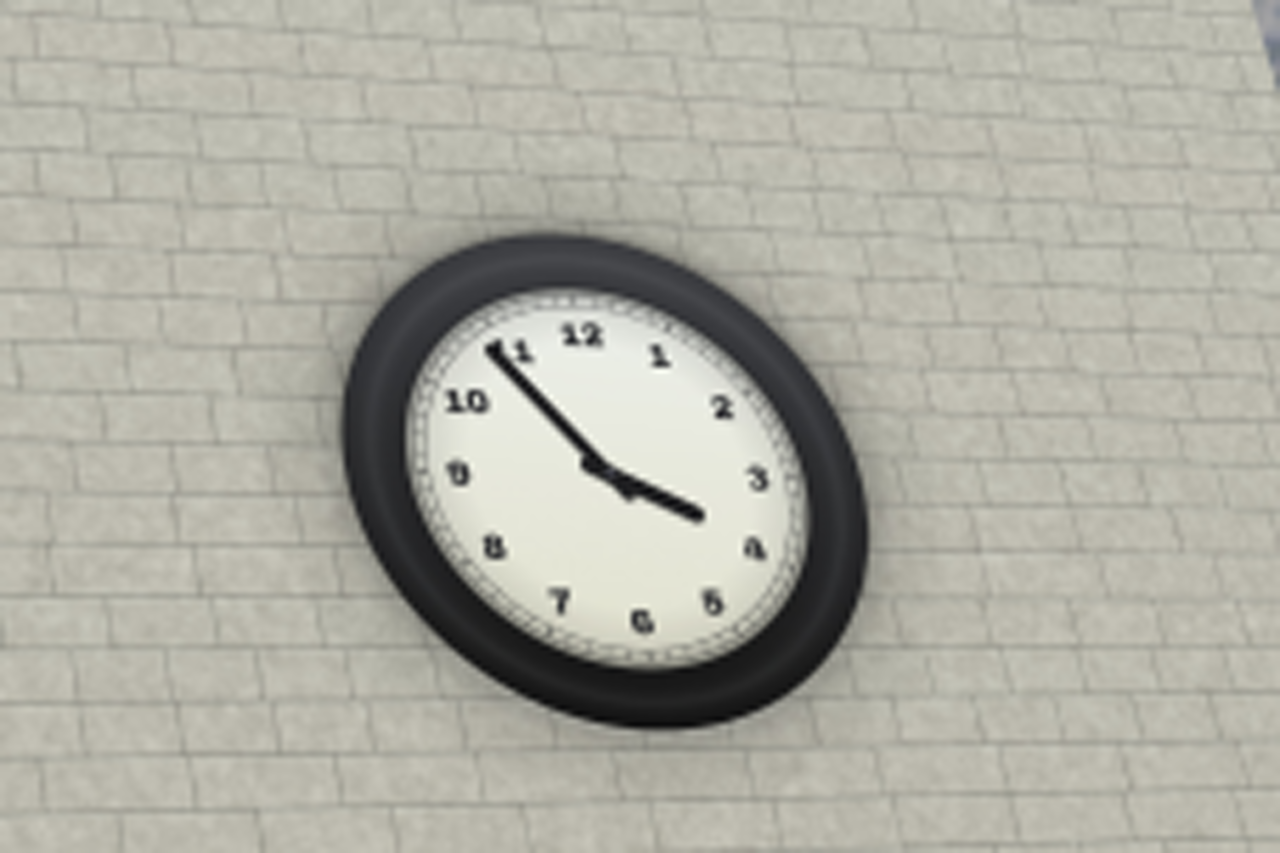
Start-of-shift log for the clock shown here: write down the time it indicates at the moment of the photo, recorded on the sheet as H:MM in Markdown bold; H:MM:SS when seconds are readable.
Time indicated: **3:54**
